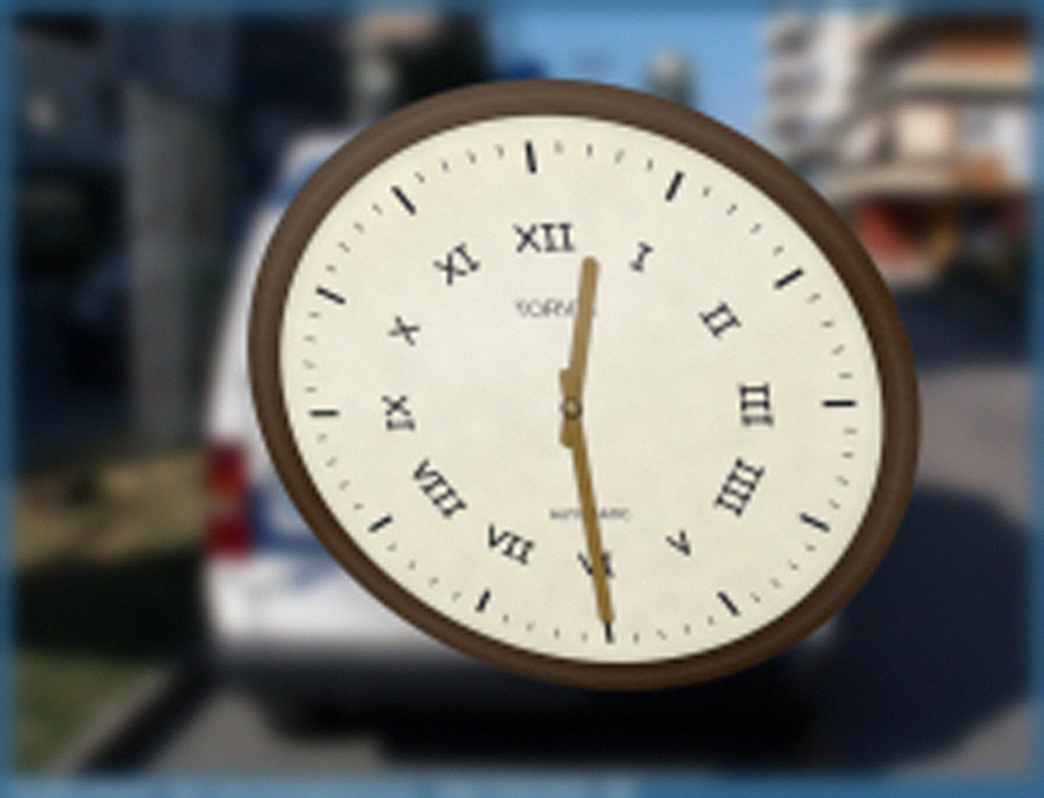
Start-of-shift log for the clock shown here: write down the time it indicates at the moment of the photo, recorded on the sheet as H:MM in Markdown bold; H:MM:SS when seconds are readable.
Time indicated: **12:30**
